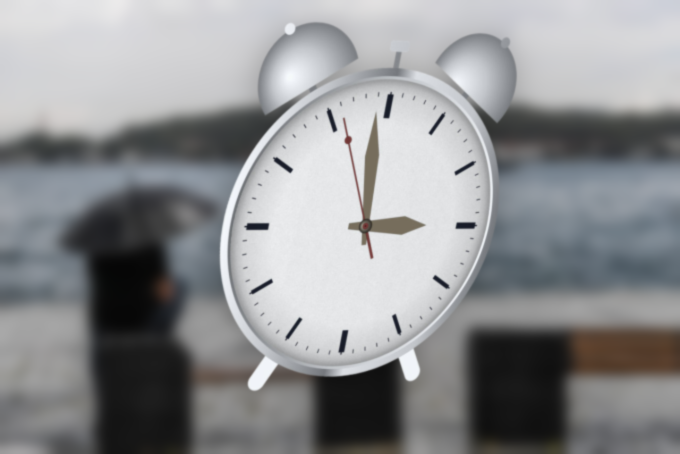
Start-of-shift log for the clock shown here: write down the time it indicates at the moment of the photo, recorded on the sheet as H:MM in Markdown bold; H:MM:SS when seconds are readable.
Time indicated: **2:58:56**
